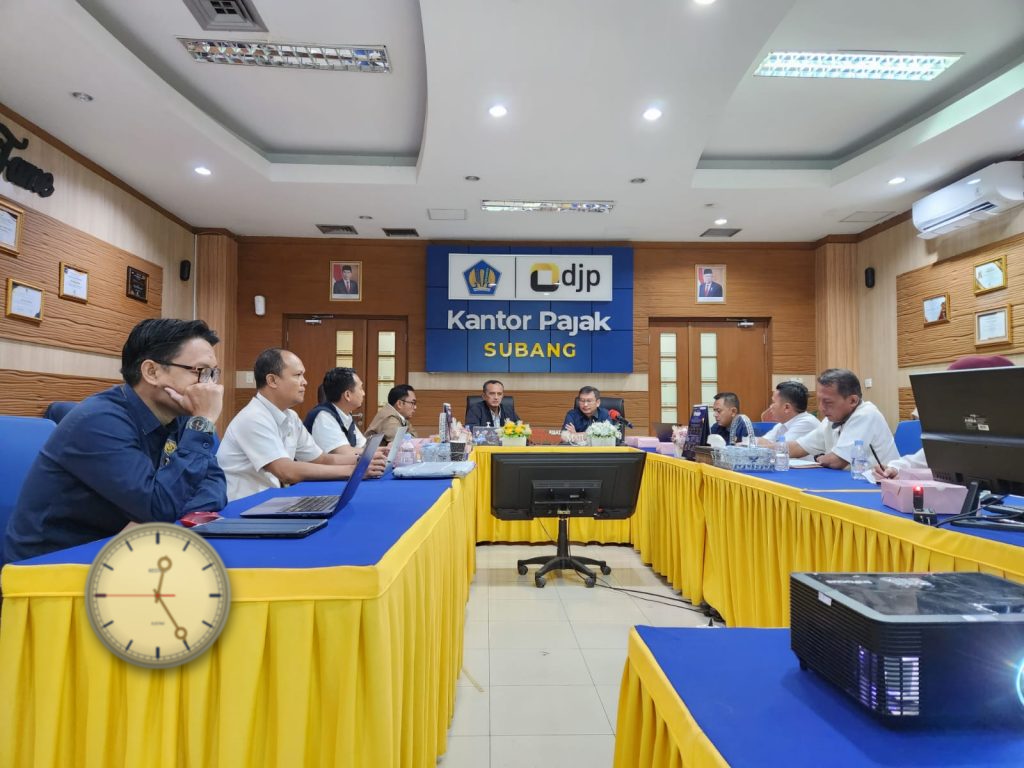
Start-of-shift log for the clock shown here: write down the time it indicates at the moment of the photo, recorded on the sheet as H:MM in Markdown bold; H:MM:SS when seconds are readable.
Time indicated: **12:24:45**
